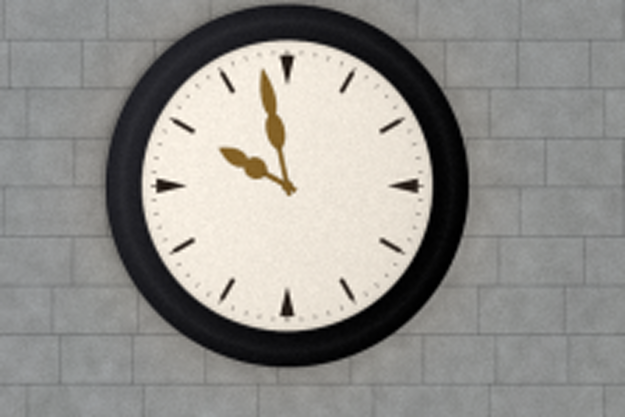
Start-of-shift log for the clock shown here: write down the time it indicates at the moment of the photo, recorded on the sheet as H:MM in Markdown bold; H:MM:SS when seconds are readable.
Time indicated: **9:58**
